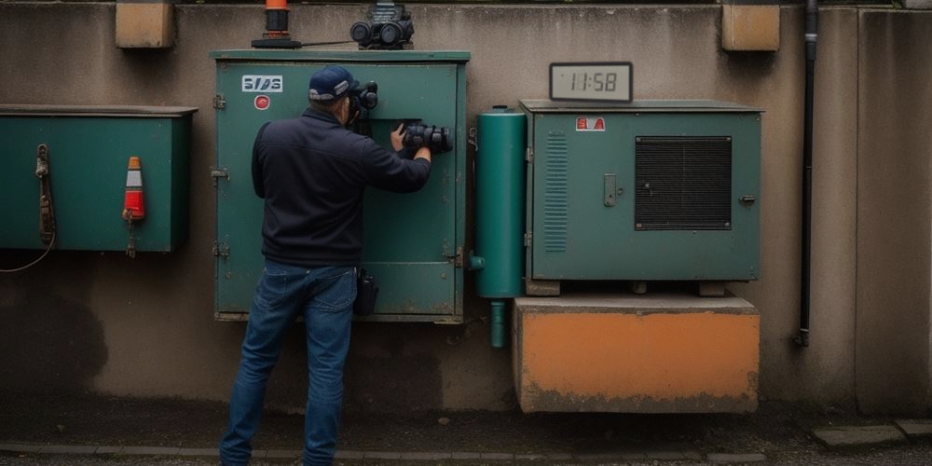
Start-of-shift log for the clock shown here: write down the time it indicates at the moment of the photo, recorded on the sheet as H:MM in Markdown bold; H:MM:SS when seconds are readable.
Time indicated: **11:58**
